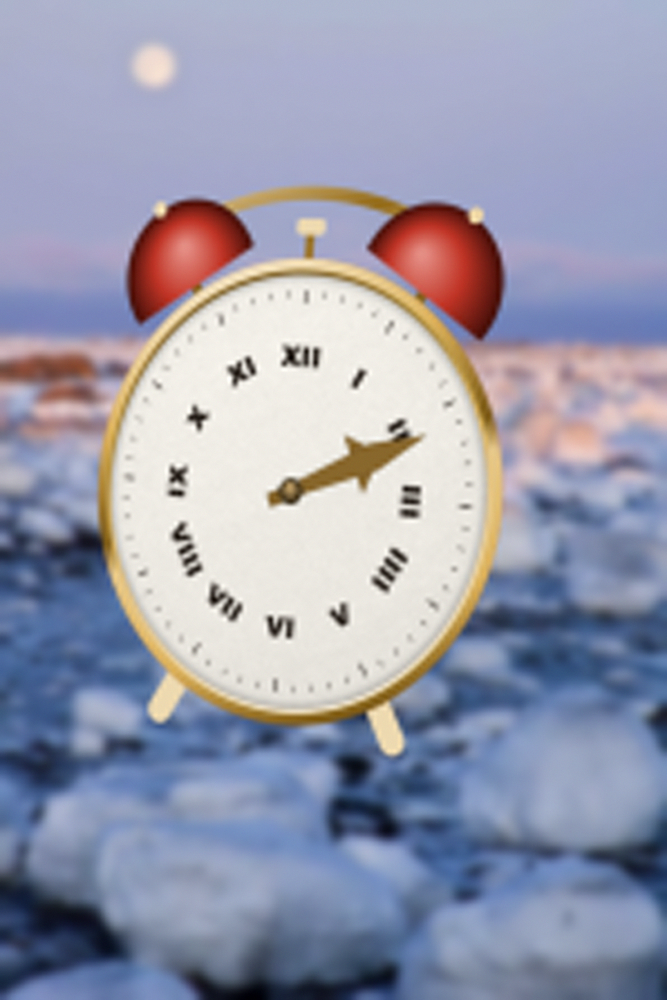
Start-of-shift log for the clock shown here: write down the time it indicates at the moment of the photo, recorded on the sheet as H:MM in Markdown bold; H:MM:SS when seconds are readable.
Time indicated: **2:11**
